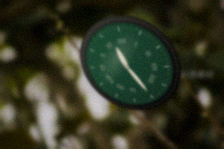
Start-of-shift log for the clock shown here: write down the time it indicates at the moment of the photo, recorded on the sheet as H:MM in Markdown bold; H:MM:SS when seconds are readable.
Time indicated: **11:25**
